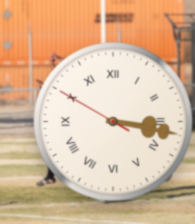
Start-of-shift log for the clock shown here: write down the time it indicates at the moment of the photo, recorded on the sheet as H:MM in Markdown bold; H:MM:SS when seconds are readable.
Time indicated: **3:16:50**
